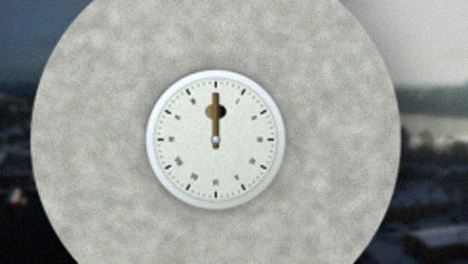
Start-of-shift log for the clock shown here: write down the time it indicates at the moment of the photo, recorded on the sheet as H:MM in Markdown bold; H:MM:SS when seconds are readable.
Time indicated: **12:00**
